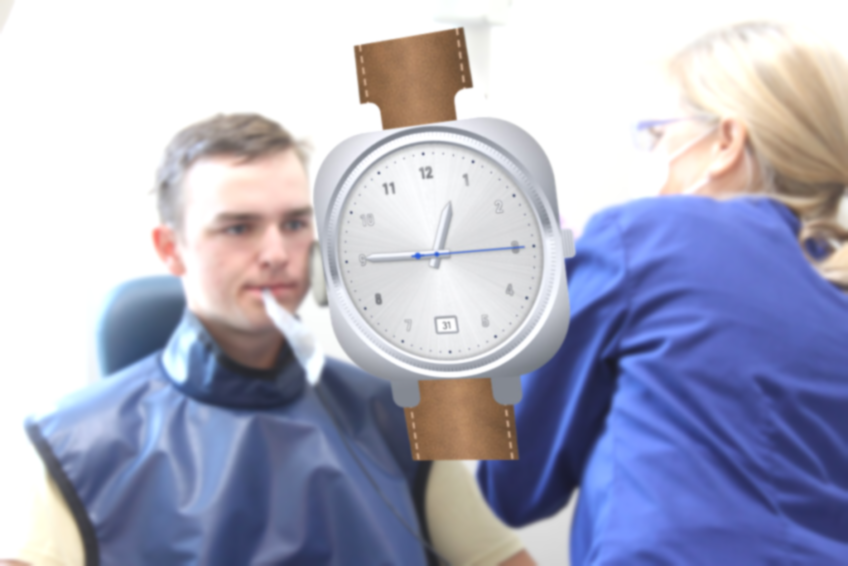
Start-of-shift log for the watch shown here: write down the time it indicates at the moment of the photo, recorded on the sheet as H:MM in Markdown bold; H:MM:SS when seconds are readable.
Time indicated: **12:45:15**
